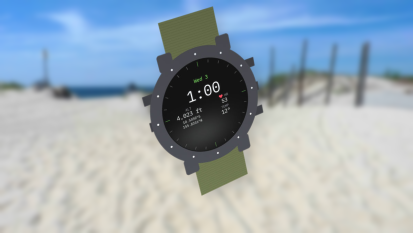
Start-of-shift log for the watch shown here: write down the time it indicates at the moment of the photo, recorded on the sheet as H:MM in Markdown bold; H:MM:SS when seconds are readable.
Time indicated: **1:00**
